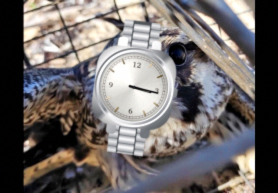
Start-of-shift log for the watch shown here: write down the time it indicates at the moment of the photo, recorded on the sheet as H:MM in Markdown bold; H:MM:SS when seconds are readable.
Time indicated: **3:16**
